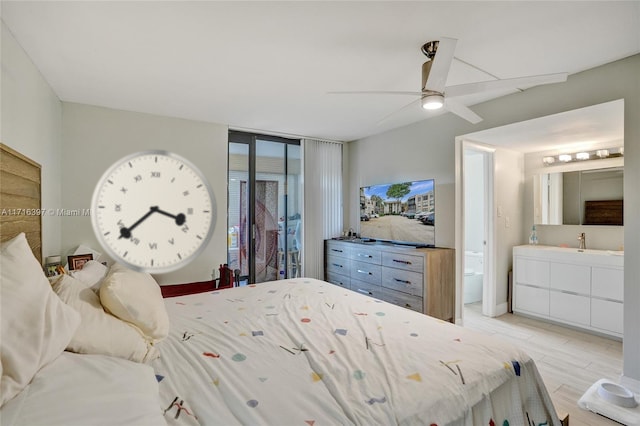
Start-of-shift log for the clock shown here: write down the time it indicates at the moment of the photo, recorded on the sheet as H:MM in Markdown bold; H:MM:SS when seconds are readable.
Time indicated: **3:38**
